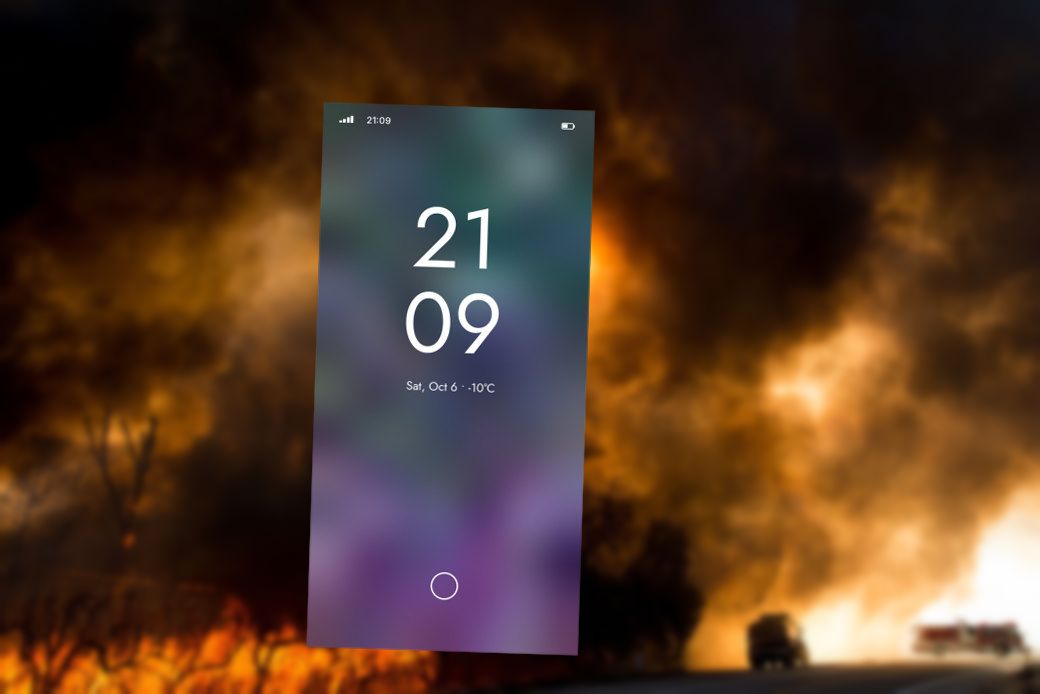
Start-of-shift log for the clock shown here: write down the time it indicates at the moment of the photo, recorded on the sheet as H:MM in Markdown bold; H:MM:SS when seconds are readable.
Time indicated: **21:09**
